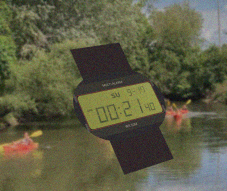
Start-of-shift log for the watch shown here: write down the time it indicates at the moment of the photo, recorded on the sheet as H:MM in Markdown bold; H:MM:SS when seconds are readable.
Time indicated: **0:21:40**
